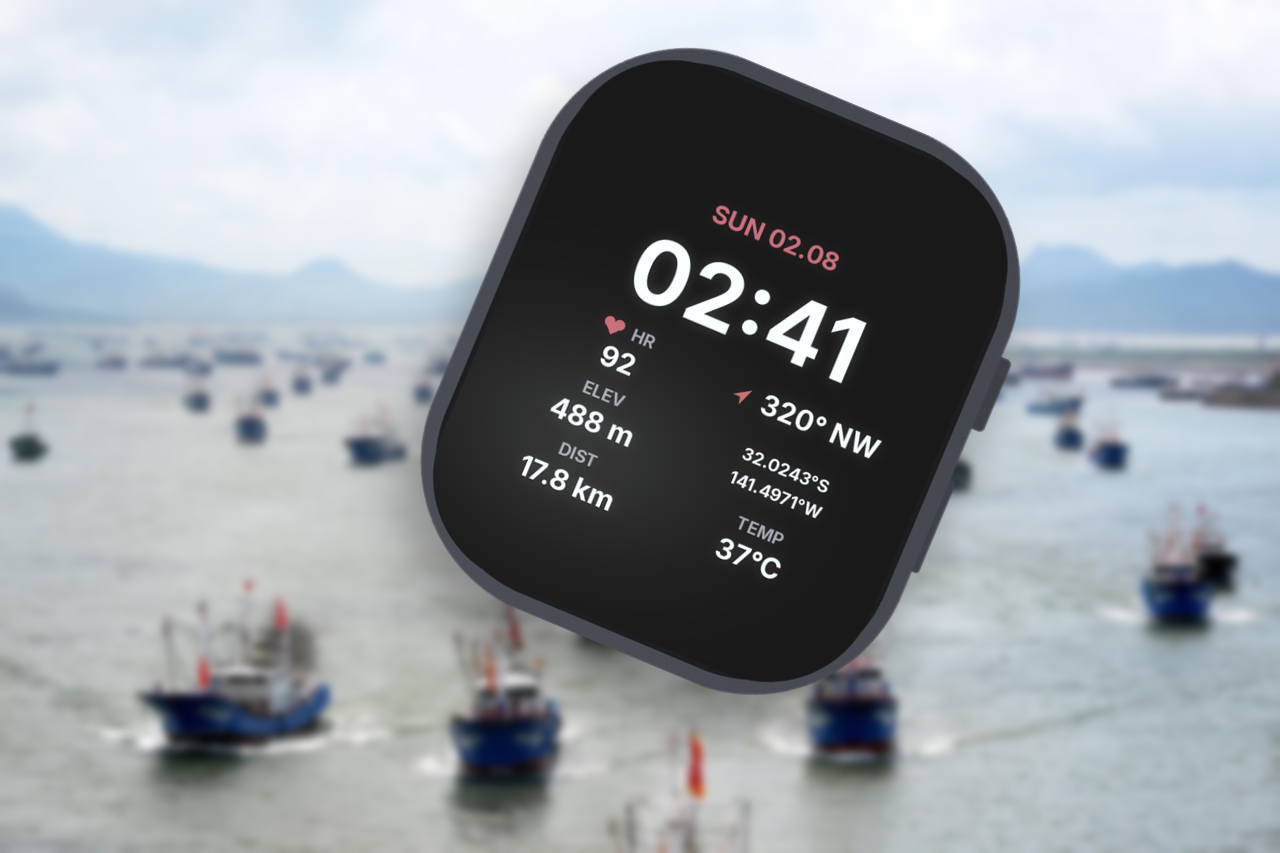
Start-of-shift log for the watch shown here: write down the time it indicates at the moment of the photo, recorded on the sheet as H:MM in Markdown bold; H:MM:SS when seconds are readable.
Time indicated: **2:41**
